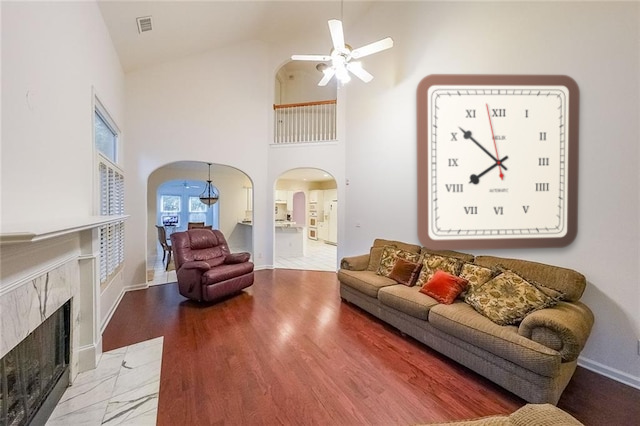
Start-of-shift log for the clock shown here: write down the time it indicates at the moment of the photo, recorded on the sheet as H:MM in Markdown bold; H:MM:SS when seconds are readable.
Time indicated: **7:51:58**
